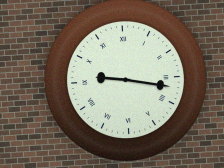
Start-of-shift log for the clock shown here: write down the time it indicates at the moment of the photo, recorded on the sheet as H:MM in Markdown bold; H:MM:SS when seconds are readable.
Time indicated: **9:17**
